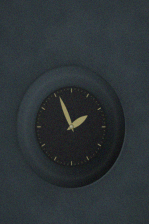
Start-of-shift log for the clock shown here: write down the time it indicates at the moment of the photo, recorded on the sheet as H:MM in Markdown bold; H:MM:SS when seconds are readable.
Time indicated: **1:56**
